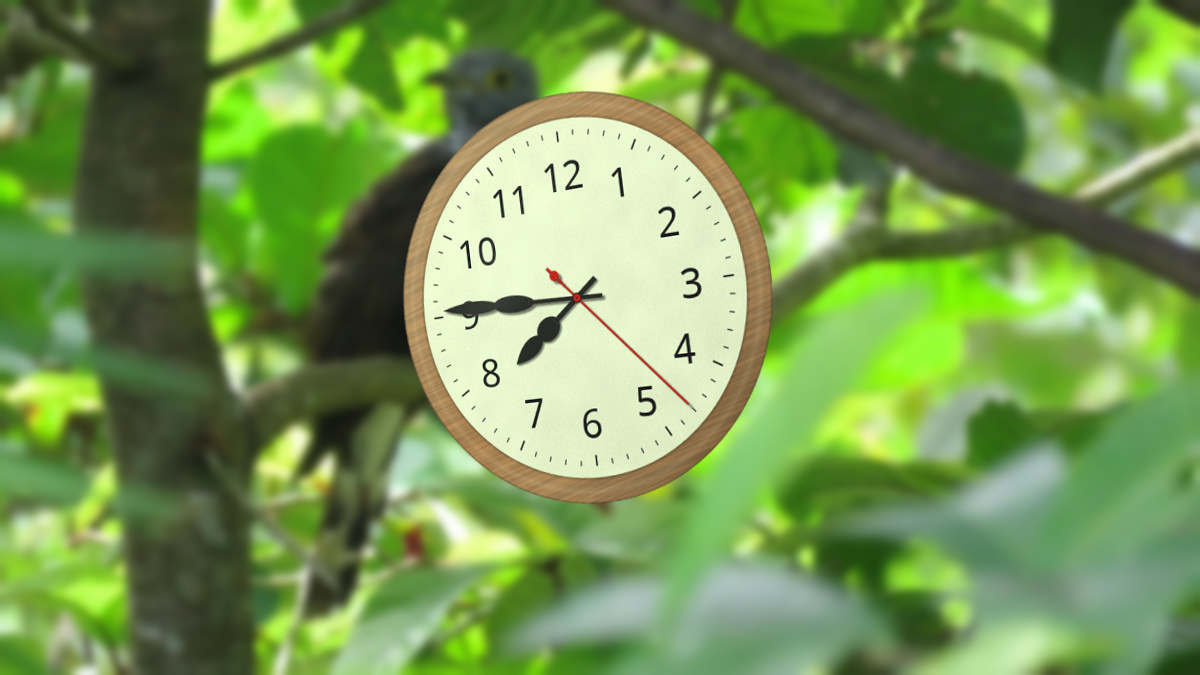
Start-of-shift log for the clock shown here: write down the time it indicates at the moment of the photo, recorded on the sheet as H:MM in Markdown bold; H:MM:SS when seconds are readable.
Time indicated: **7:45:23**
